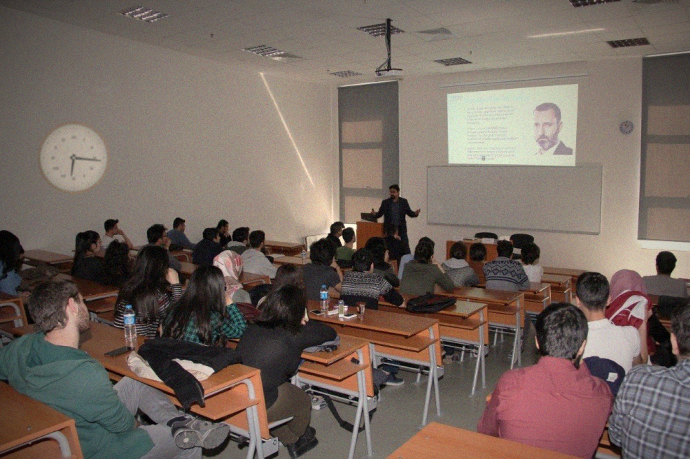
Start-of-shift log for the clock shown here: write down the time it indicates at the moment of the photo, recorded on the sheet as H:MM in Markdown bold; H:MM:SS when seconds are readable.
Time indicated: **6:16**
